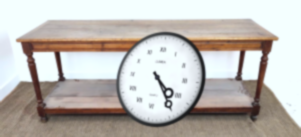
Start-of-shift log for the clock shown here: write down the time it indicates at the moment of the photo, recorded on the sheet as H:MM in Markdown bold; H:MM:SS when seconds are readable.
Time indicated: **4:24**
